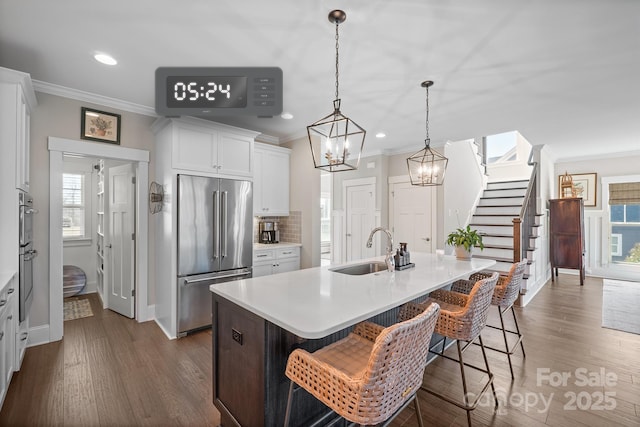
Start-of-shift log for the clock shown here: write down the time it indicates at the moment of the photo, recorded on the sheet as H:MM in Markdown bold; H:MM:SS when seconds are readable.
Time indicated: **5:24**
